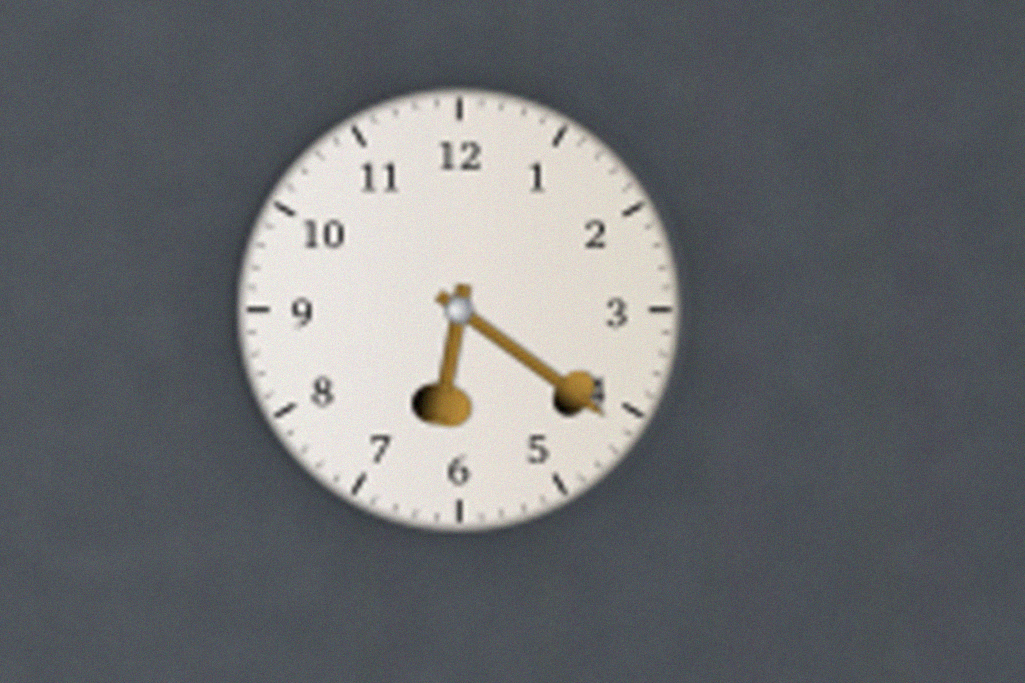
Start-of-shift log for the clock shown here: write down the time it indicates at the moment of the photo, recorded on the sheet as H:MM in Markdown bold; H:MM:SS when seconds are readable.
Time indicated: **6:21**
